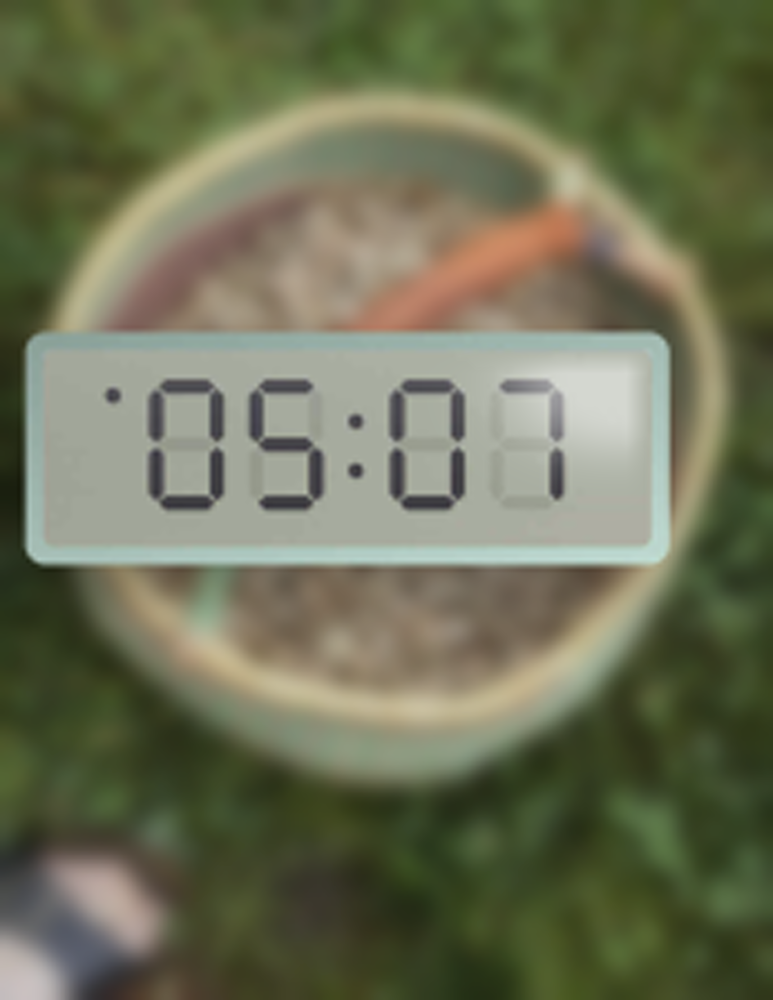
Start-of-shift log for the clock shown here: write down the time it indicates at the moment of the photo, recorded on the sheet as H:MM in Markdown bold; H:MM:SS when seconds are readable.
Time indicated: **5:07**
